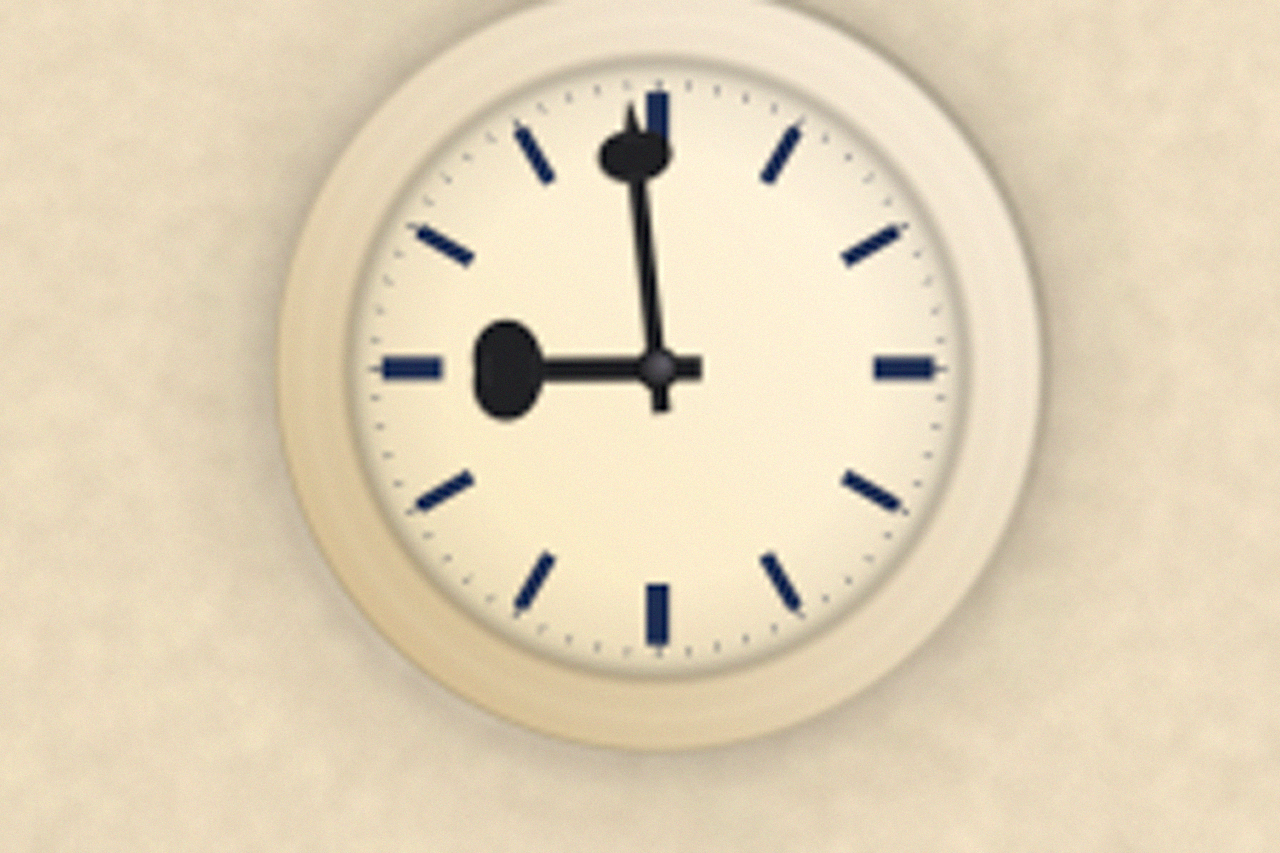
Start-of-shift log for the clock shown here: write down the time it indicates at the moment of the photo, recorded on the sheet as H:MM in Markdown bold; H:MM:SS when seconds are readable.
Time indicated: **8:59**
